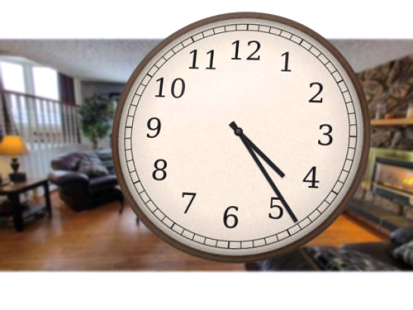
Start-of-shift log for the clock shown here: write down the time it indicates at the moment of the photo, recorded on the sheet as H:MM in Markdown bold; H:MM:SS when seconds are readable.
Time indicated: **4:24**
